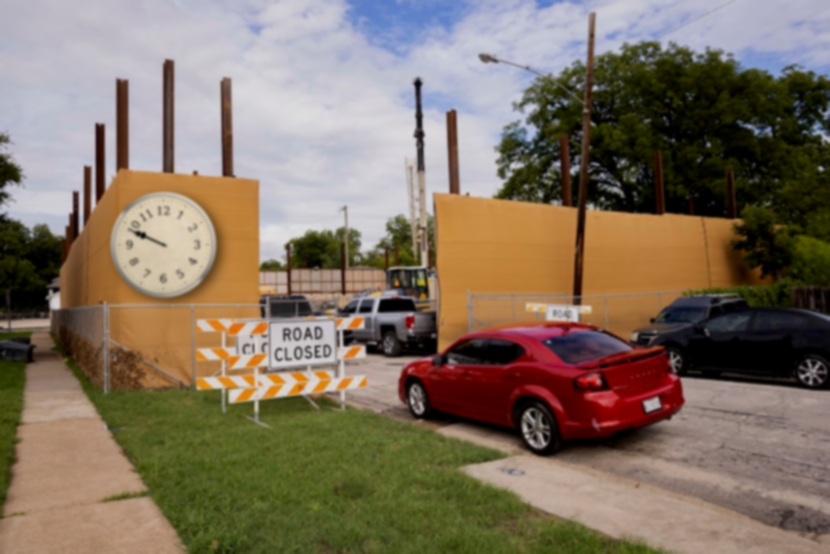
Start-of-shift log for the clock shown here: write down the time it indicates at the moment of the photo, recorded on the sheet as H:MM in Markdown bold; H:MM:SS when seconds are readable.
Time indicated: **9:49**
